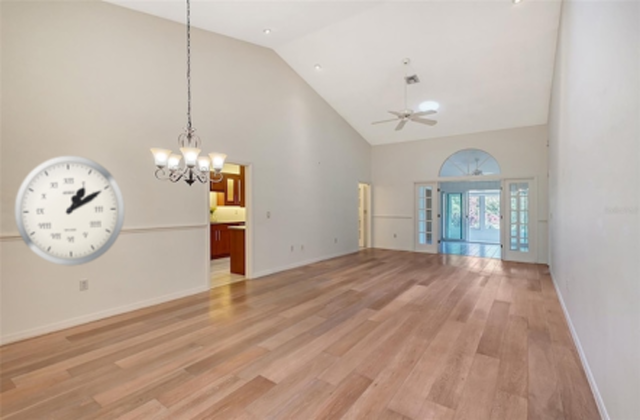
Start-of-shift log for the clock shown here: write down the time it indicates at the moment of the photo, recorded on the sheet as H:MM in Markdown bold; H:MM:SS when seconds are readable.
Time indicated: **1:10**
